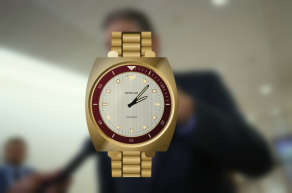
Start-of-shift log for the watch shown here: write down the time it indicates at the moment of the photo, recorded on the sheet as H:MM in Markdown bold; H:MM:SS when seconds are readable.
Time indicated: **2:07**
